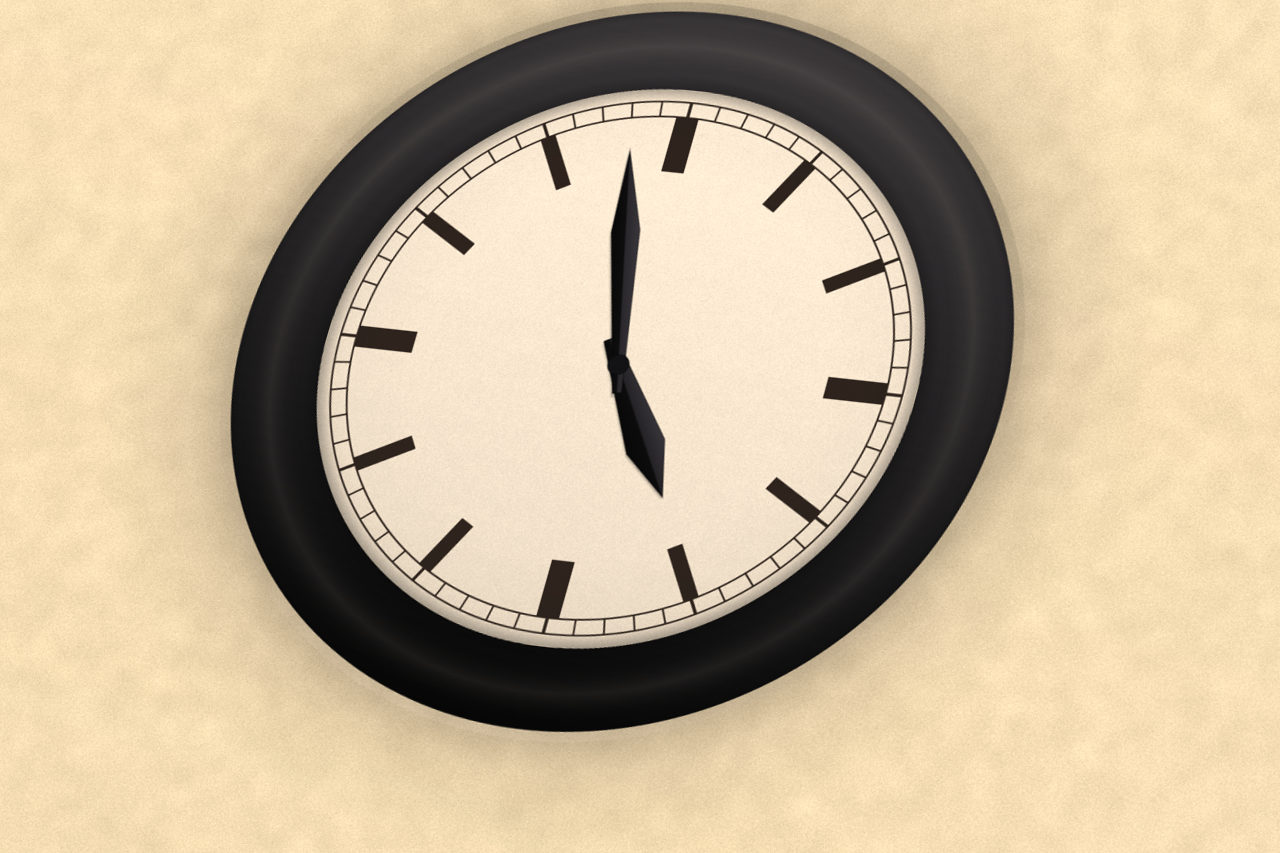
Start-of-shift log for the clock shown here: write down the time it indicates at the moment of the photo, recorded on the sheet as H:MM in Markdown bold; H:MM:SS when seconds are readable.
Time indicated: **4:58**
